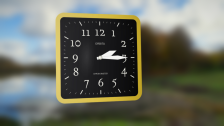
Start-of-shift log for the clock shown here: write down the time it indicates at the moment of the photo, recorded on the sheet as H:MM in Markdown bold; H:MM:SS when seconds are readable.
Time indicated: **2:15**
